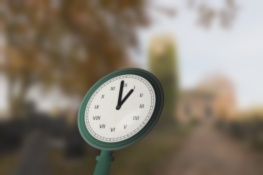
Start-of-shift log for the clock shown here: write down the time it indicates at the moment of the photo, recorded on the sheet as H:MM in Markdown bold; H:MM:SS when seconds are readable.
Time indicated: **12:59**
